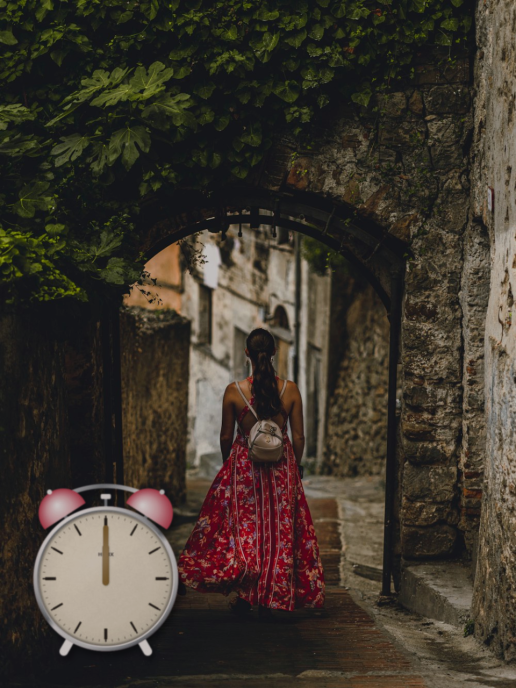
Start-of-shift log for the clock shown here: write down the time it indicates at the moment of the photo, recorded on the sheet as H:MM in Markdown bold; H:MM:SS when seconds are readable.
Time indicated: **12:00**
